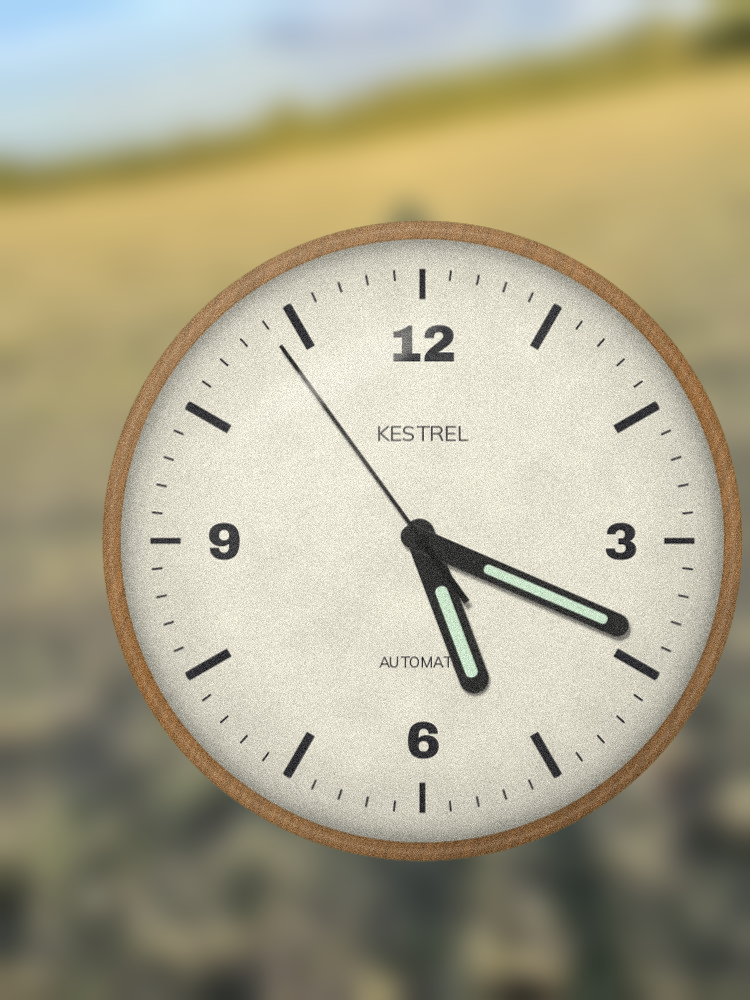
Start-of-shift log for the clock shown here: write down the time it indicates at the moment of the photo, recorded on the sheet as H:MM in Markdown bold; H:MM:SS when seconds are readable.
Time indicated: **5:18:54**
